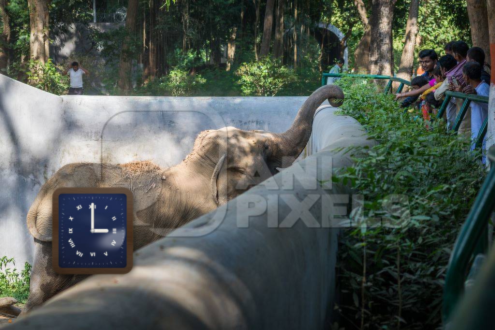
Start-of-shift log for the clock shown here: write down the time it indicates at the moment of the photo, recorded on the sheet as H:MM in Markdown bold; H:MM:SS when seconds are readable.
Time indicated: **3:00**
